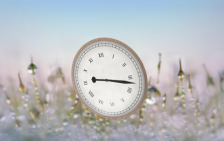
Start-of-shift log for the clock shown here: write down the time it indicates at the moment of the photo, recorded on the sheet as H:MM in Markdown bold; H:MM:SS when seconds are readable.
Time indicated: **9:17**
